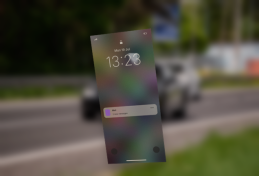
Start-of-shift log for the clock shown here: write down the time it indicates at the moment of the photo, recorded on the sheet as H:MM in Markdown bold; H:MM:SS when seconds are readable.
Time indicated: **13:23**
